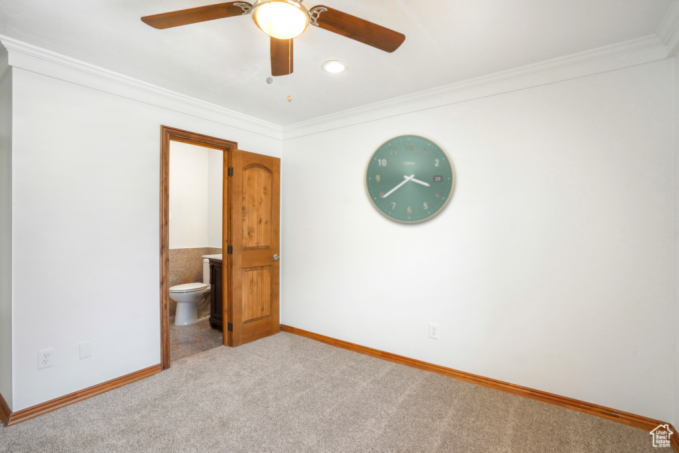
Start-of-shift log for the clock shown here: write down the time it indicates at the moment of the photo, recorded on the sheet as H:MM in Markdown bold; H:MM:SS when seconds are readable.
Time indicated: **3:39**
